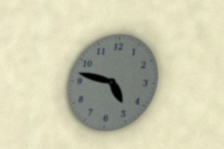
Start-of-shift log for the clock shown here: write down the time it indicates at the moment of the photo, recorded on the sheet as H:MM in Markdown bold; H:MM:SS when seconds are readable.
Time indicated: **4:47**
